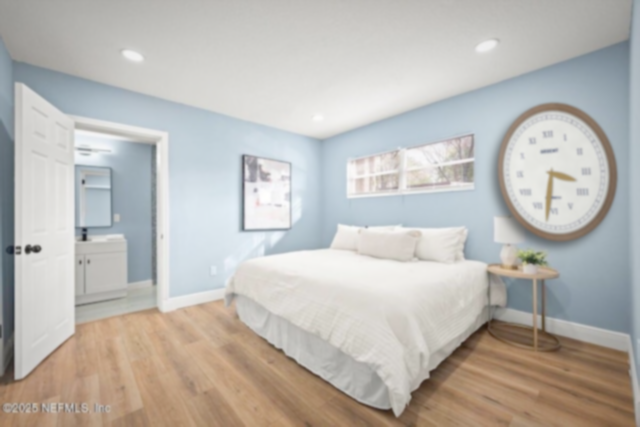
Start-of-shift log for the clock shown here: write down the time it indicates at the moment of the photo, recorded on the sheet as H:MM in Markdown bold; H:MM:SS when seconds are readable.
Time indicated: **3:32**
